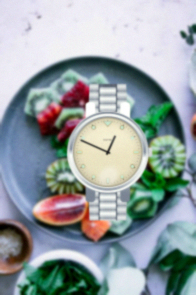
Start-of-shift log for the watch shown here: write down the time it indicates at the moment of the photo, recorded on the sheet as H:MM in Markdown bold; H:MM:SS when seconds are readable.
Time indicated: **12:49**
